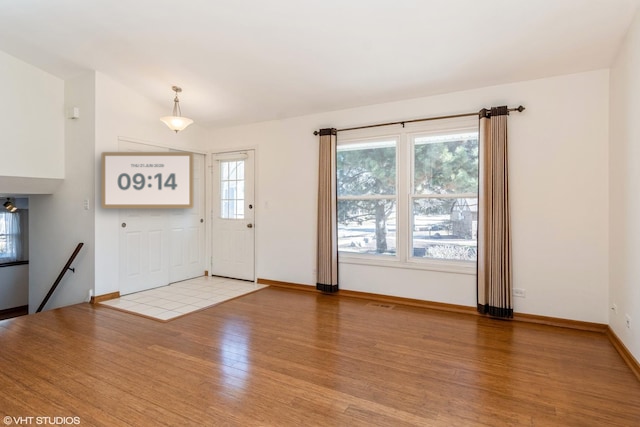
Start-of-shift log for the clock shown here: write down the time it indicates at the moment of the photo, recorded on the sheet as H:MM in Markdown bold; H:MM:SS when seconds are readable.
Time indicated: **9:14**
